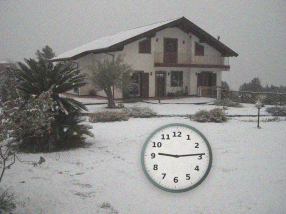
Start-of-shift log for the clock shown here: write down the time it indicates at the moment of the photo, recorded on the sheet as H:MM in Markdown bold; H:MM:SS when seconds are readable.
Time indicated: **9:14**
